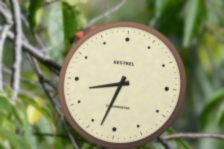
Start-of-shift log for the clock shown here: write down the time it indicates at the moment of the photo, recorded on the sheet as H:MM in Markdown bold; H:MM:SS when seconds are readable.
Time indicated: **8:33**
